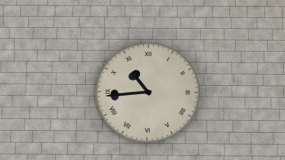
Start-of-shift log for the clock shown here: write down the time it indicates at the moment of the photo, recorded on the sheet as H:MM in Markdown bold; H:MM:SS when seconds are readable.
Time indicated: **10:44**
